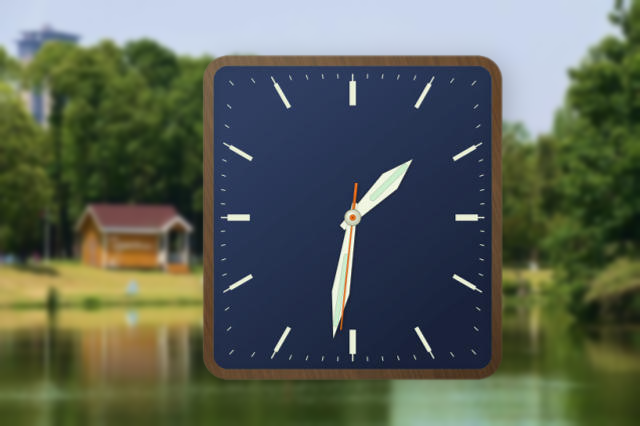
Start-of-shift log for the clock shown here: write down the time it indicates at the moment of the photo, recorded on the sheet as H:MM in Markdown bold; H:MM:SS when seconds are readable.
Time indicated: **1:31:31**
